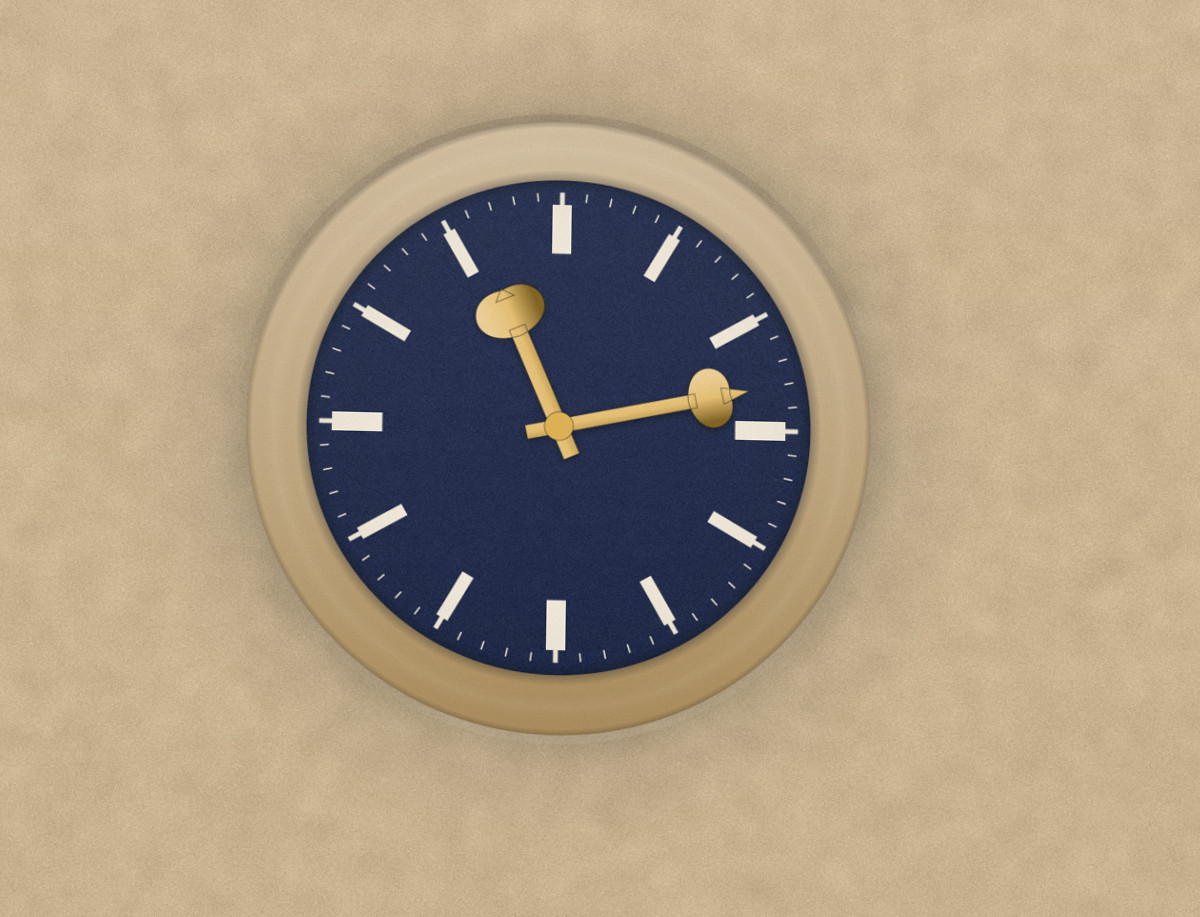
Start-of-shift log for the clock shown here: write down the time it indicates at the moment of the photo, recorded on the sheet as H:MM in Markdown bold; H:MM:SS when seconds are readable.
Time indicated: **11:13**
